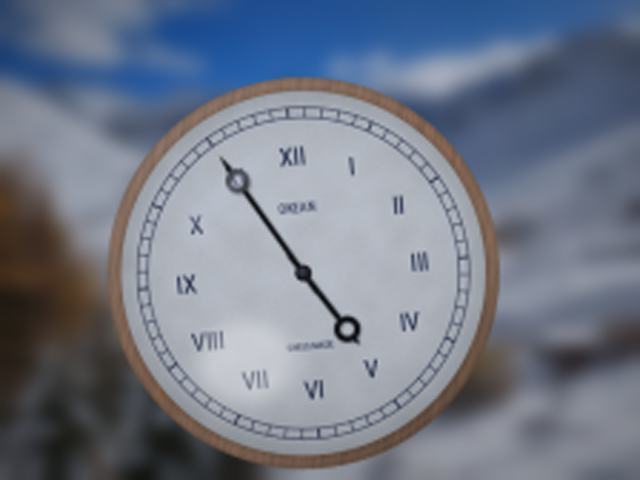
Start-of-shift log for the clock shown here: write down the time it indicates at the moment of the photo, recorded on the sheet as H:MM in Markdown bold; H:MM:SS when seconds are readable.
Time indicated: **4:55**
